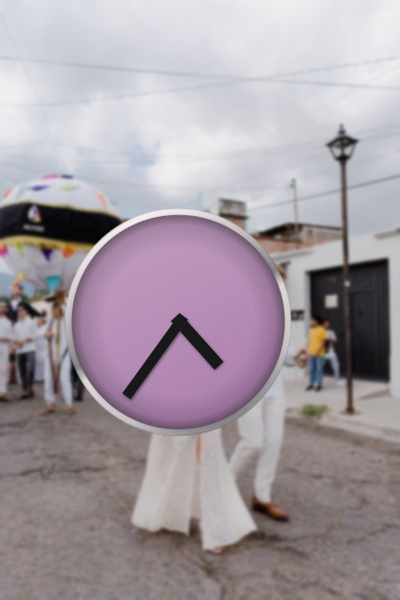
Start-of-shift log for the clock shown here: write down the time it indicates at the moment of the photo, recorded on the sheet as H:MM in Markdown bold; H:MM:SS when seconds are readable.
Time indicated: **4:36**
